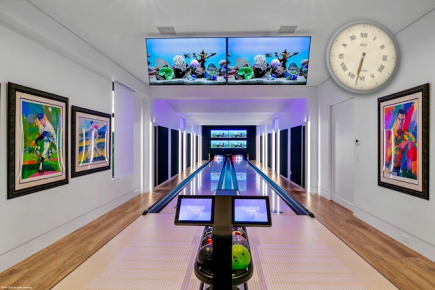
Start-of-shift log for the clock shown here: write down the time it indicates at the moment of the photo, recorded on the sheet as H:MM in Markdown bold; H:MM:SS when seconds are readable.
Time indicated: **6:32**
